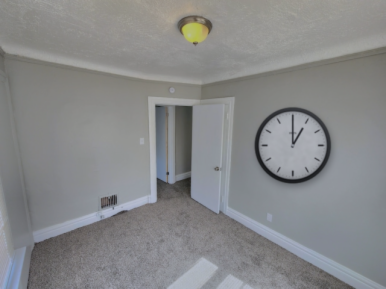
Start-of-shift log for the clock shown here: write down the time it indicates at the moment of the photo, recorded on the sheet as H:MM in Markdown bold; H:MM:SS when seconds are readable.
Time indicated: **1:00**
